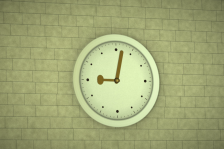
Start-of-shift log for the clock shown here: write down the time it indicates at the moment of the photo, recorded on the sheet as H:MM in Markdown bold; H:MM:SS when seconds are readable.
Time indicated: **9:02**
